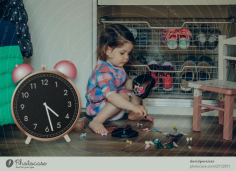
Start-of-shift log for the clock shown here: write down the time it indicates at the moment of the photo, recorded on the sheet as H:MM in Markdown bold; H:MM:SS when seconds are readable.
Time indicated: **4:28**
